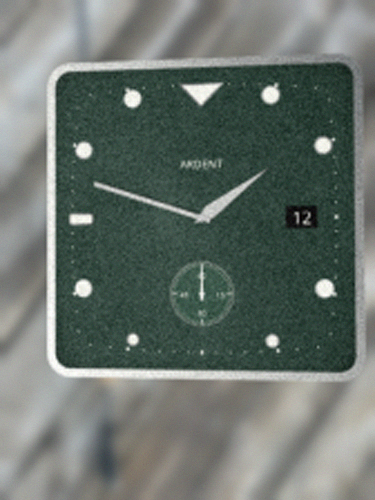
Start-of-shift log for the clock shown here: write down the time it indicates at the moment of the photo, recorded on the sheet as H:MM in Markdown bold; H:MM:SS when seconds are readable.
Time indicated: **1:48**
